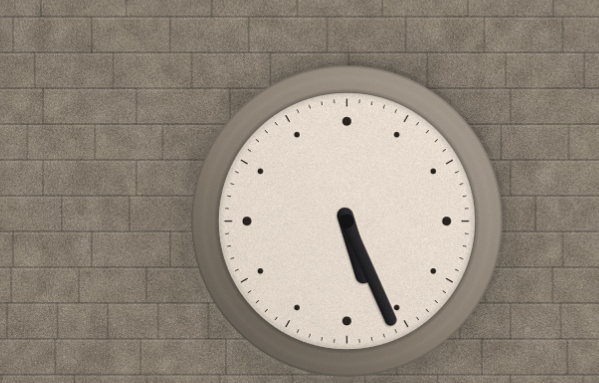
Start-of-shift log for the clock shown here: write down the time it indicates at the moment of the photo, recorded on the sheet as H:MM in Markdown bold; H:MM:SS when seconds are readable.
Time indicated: **5:26**
